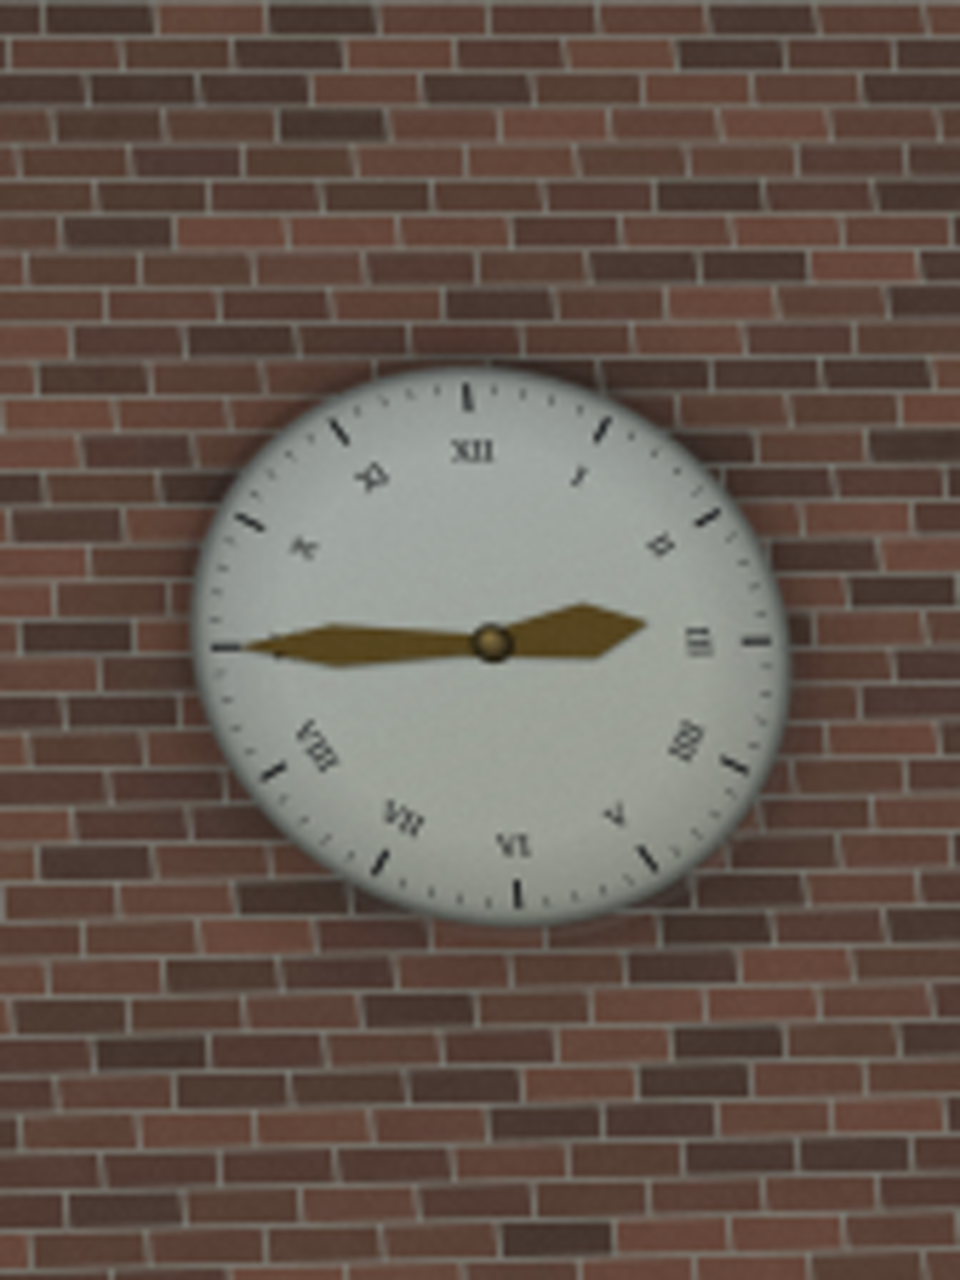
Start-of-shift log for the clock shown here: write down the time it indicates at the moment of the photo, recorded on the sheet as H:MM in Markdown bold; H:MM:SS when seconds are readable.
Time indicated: **2:45**
